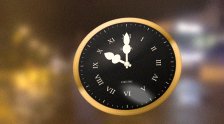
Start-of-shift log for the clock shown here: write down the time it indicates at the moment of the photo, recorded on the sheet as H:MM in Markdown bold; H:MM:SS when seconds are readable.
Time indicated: **10:00**
